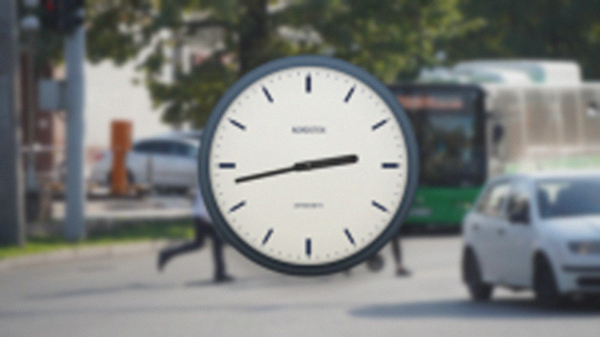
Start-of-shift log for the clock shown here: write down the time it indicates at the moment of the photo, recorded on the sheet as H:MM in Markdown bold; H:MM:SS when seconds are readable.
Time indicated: **2:43**
